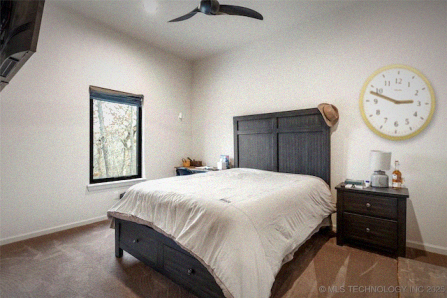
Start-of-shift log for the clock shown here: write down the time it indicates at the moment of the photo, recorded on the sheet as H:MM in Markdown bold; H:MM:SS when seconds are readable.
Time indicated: **2:48**
